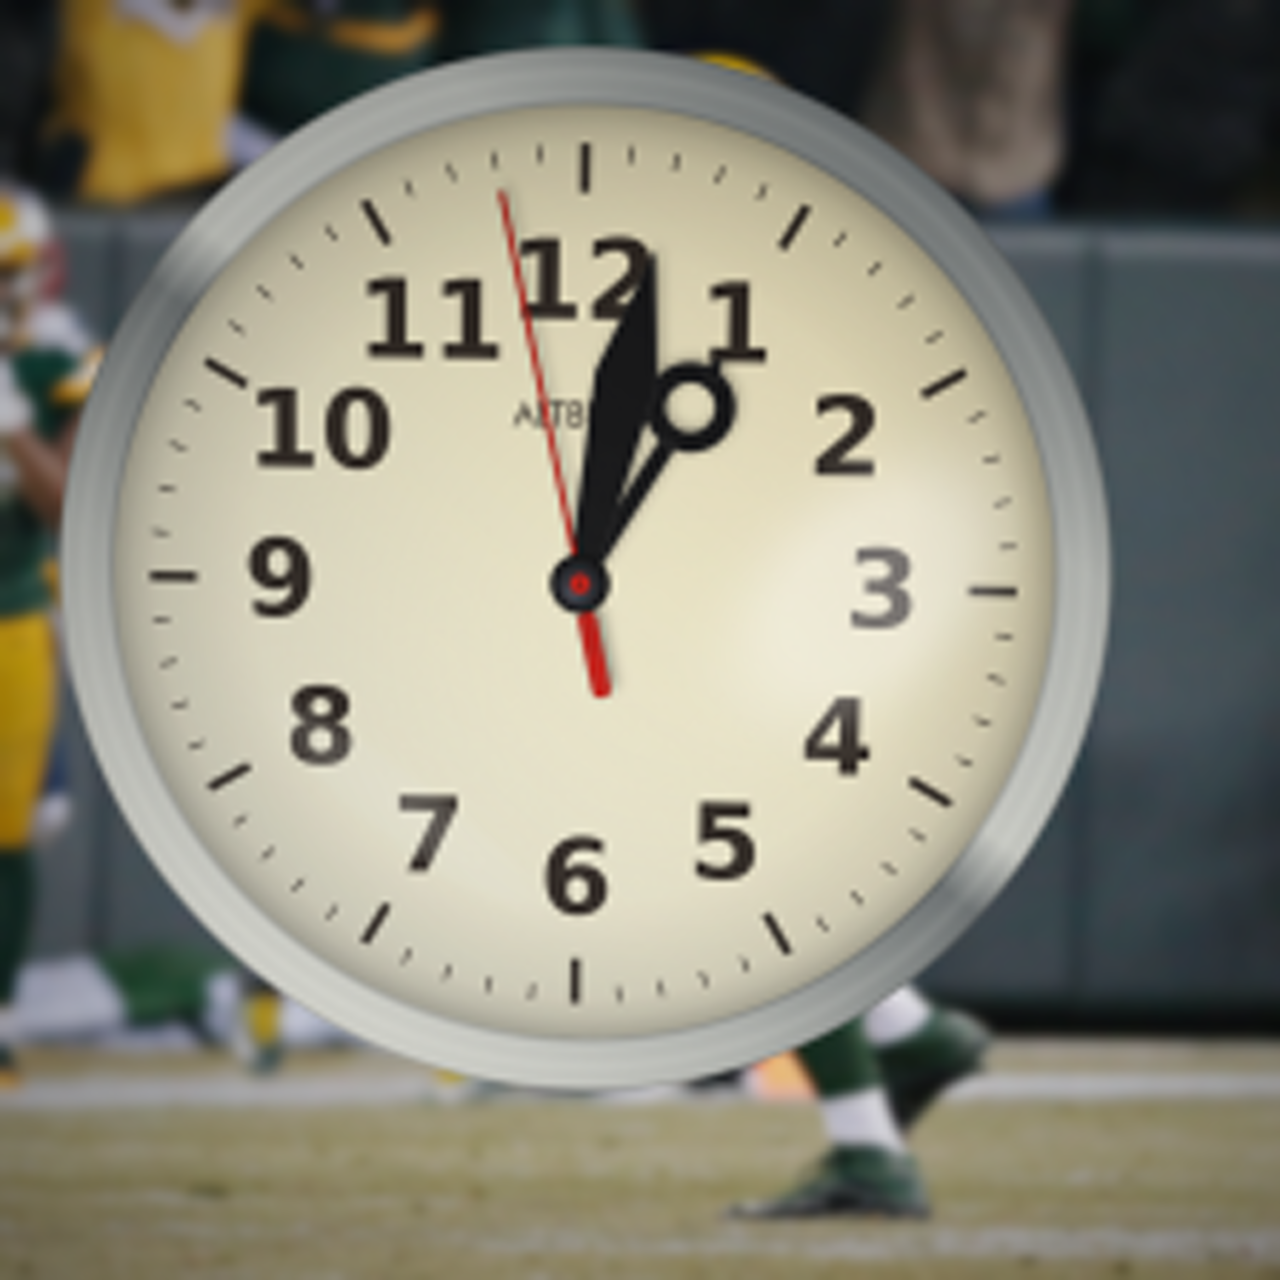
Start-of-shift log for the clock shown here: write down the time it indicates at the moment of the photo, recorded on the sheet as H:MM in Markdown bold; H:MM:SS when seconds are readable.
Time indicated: **1:01:58**
